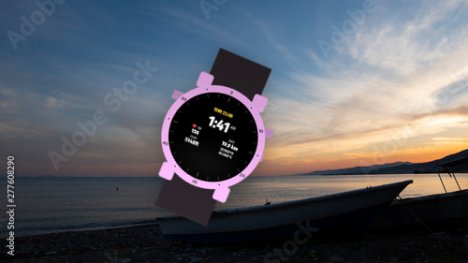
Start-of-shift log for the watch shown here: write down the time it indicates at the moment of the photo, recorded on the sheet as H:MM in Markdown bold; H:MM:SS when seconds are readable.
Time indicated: **1:41**
